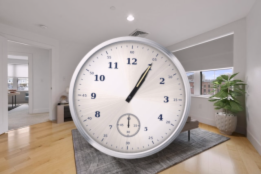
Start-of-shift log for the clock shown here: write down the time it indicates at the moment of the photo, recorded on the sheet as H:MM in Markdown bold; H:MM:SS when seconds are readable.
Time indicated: **1:05**
